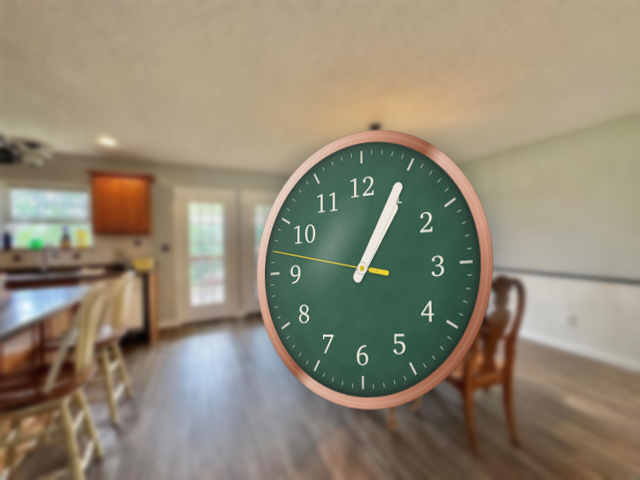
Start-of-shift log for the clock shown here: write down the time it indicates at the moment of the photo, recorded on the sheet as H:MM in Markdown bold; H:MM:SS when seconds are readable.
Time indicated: **1:04:47**
